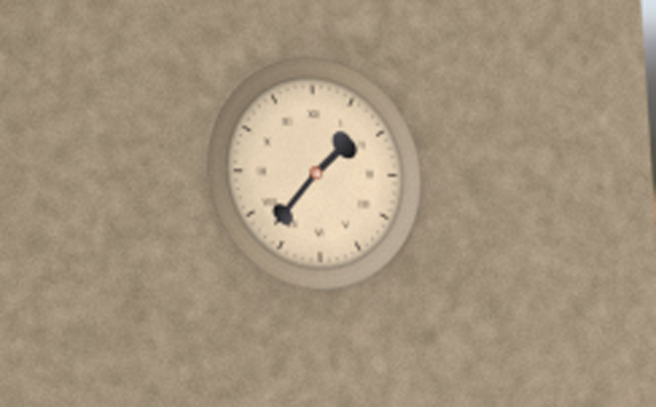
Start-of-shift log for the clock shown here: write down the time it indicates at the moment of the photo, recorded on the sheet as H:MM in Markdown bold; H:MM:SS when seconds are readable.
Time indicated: **1:37**
